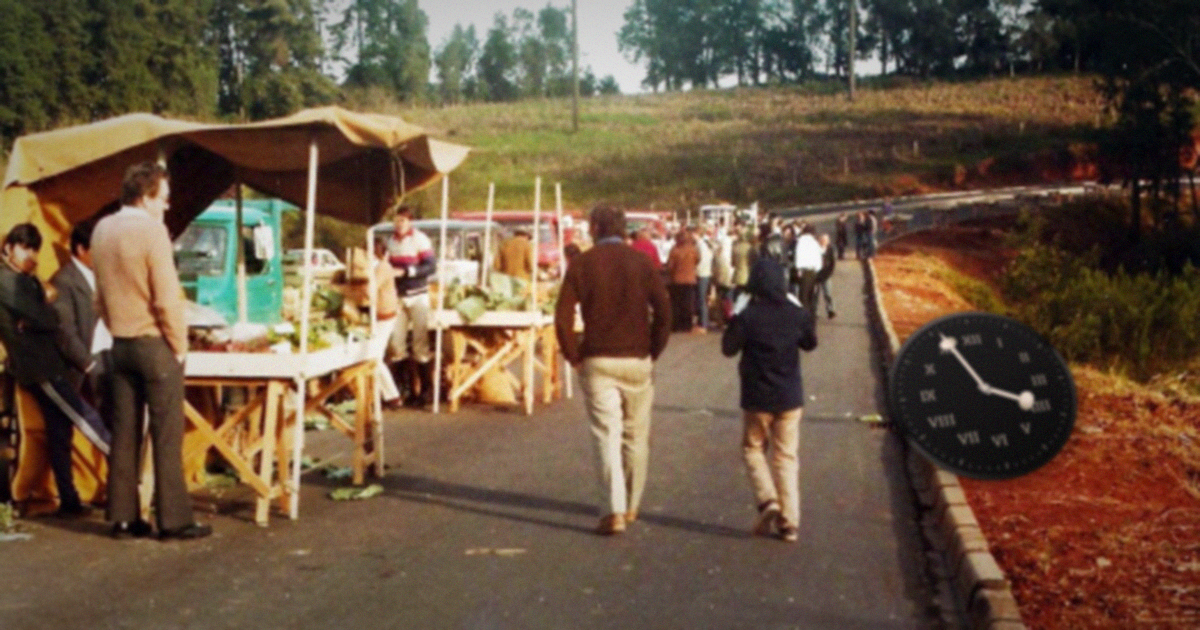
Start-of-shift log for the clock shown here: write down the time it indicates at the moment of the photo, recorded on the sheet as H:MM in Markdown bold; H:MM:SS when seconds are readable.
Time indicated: **3:56**
